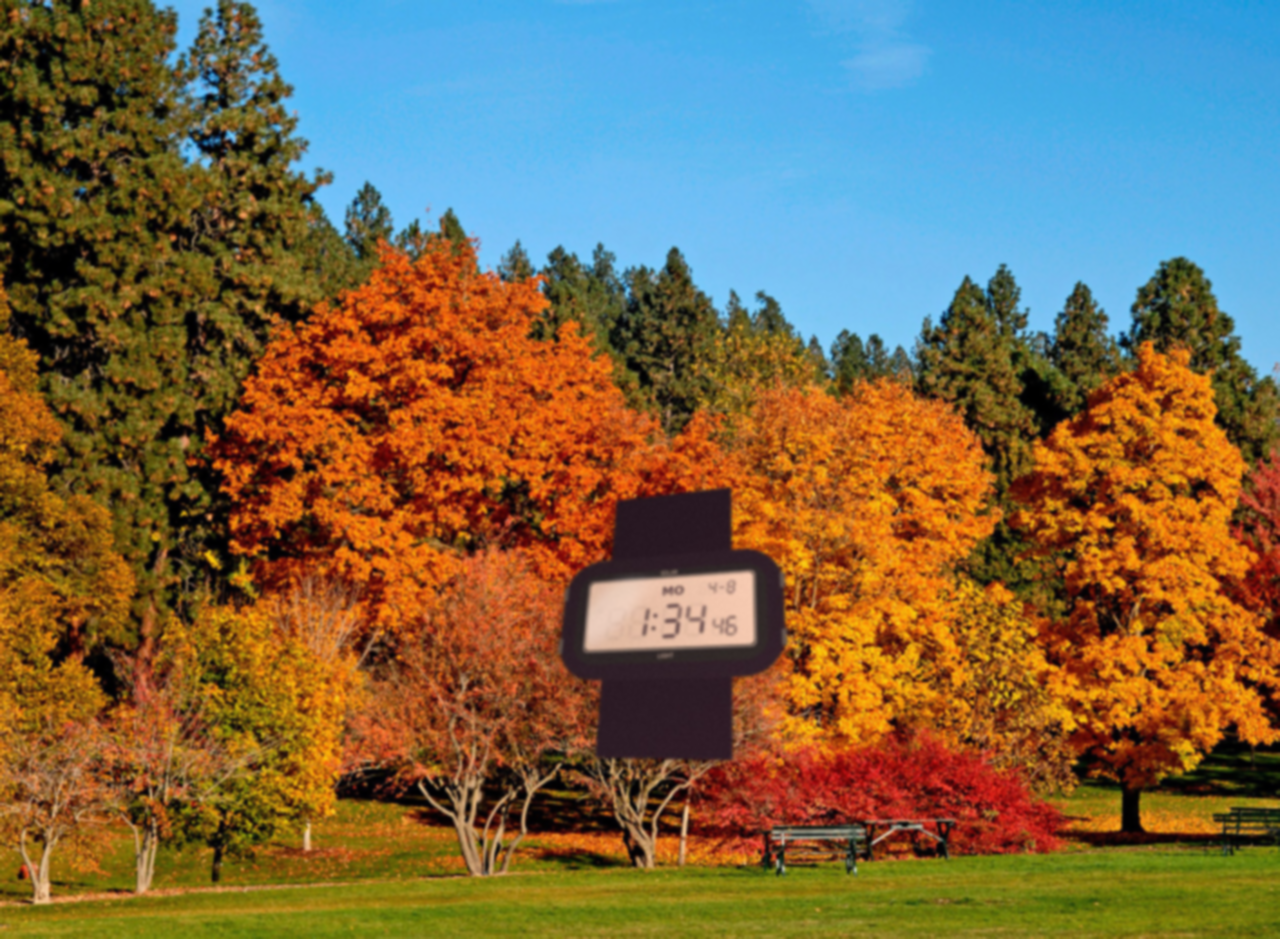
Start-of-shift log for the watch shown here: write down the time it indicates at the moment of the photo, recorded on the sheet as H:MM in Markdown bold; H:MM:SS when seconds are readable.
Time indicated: **1:34:46**
